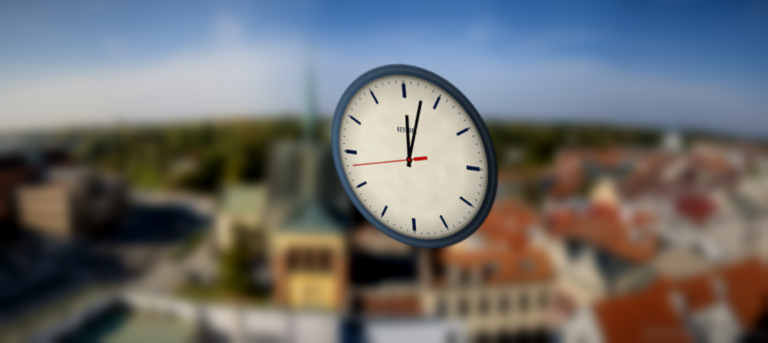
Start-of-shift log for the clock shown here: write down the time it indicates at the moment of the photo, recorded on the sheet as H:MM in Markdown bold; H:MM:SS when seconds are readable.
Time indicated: **12:02:43**
